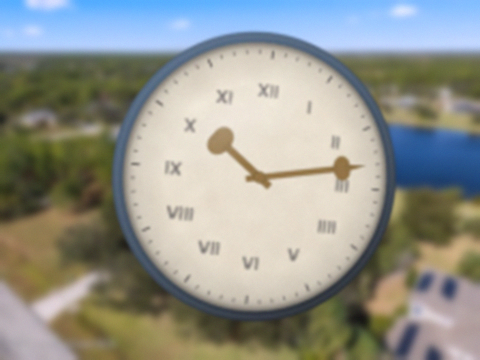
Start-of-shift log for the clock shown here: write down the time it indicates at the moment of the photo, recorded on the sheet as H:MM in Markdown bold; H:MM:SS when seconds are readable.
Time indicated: **10:13**
